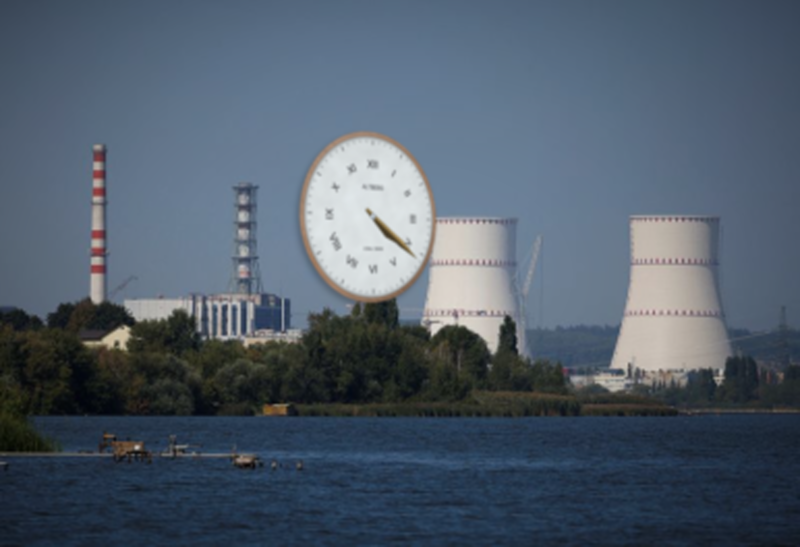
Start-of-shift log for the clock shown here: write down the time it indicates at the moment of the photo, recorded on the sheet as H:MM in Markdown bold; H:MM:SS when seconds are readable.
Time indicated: **4:21**
